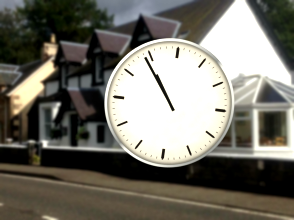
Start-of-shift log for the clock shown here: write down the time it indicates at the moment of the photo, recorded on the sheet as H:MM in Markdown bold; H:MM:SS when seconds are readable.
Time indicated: **10:54**
